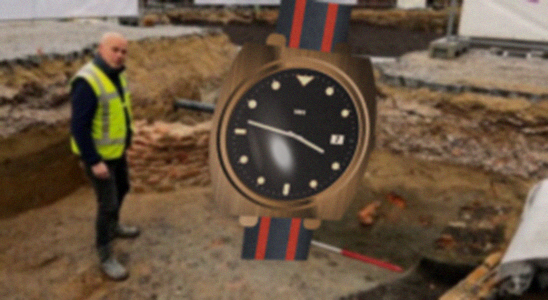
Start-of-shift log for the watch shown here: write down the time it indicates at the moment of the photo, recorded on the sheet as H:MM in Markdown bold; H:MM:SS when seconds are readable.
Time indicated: **3:47**
